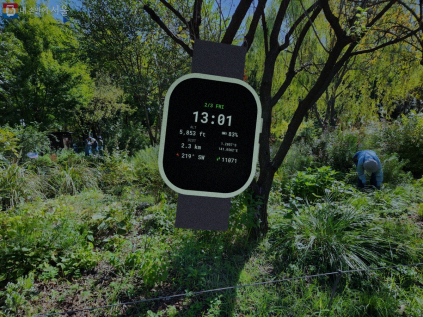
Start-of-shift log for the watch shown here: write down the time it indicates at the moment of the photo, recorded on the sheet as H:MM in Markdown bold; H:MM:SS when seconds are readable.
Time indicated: **13:01**
